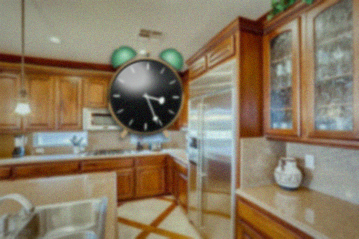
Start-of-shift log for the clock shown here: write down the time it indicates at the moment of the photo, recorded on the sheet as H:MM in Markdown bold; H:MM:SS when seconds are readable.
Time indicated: **3:26**
